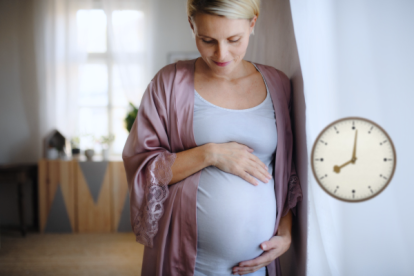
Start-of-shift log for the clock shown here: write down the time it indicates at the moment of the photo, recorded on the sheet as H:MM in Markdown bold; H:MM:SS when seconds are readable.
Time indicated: **8:01**
